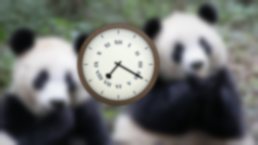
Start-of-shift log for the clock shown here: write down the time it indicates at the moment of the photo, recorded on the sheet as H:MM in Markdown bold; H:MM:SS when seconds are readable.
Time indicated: **7:20**
